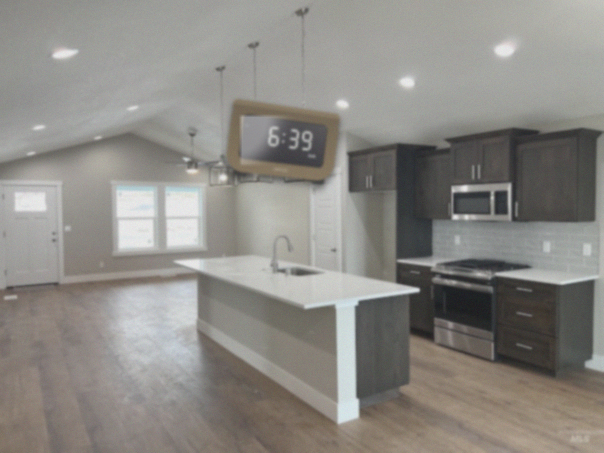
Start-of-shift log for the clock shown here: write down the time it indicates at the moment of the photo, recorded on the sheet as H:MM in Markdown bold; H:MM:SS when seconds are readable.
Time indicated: **6:39**
